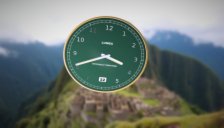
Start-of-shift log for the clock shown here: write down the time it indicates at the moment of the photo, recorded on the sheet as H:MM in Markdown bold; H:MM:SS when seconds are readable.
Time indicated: **3:41**
